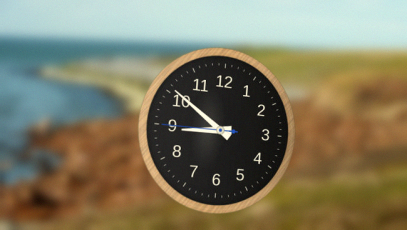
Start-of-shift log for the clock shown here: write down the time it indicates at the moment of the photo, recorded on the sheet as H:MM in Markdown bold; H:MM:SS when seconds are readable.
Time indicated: **8:50:45**
